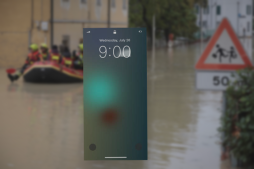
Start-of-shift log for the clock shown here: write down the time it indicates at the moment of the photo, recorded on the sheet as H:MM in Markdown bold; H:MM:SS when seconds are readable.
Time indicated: **9:00**
